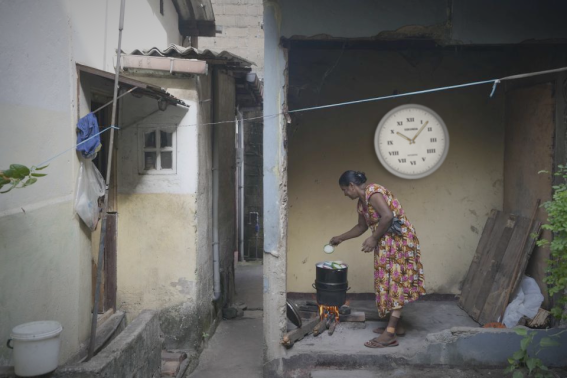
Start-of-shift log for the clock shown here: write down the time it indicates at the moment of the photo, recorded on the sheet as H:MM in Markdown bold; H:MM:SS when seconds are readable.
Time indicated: **10:07**
